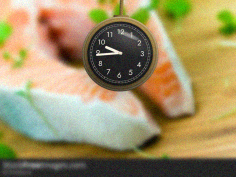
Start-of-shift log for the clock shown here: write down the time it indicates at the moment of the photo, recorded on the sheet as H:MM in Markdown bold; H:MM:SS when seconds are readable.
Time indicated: **9:44**
